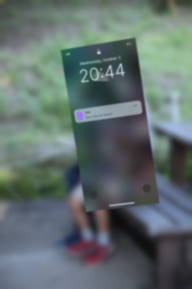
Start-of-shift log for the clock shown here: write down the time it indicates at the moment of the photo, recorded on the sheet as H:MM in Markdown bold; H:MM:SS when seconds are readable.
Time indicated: **20:44**
